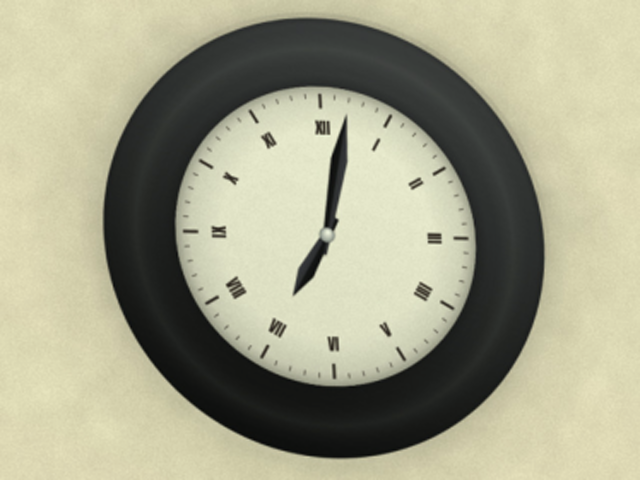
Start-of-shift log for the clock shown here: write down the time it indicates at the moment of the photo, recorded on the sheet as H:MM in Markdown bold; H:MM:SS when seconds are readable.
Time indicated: **7:02**
